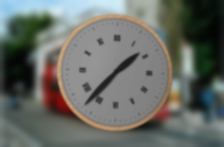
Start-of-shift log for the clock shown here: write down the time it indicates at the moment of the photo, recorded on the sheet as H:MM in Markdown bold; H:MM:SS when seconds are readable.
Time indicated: **1:37**
